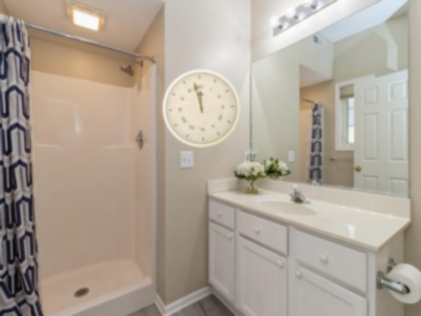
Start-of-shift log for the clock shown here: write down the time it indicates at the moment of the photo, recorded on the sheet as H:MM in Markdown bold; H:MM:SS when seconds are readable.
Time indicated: **11:58**
